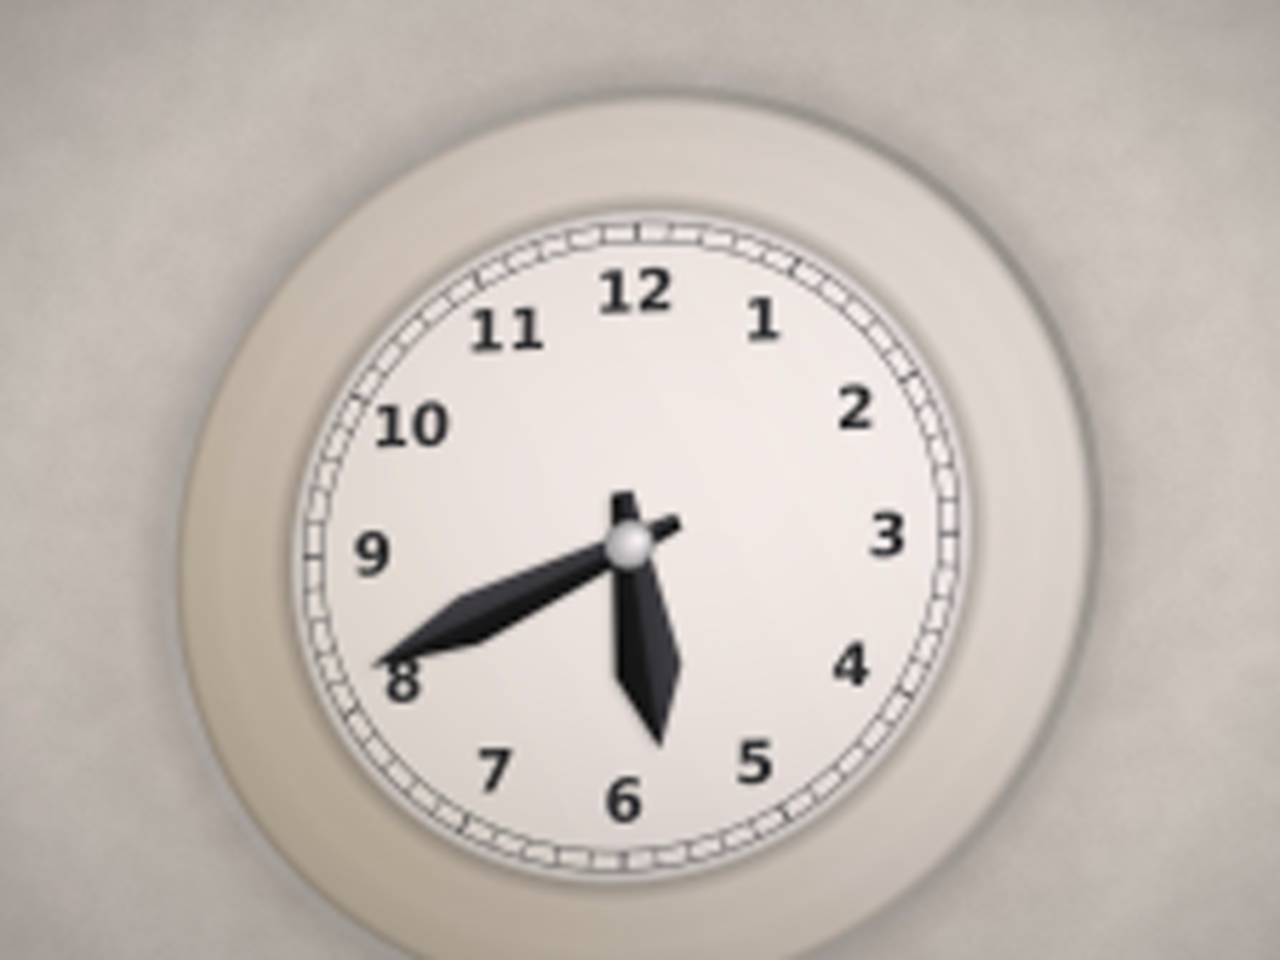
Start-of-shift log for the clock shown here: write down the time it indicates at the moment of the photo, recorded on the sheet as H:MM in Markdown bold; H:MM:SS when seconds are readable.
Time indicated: **5:41**
